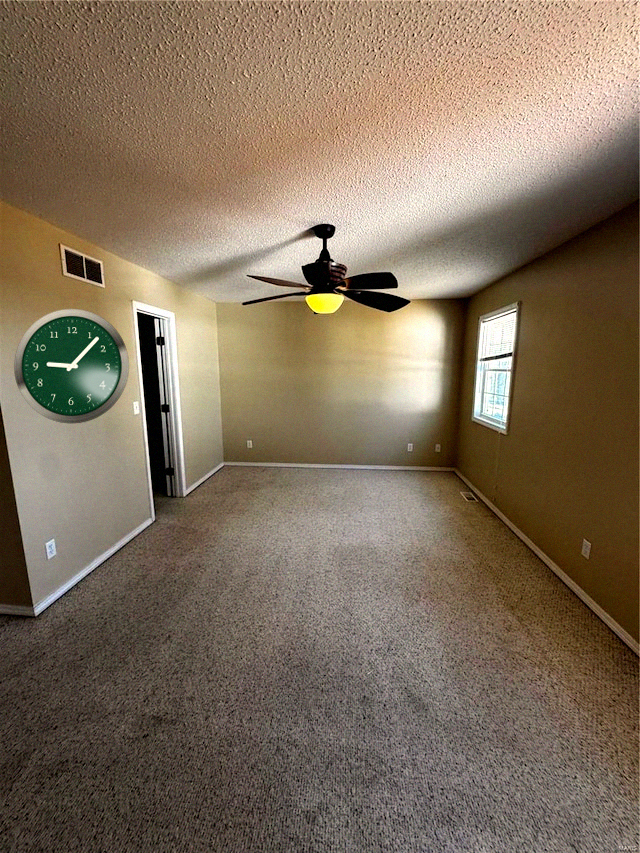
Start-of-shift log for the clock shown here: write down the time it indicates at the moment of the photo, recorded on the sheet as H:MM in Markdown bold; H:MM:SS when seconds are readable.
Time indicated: **9:07**
